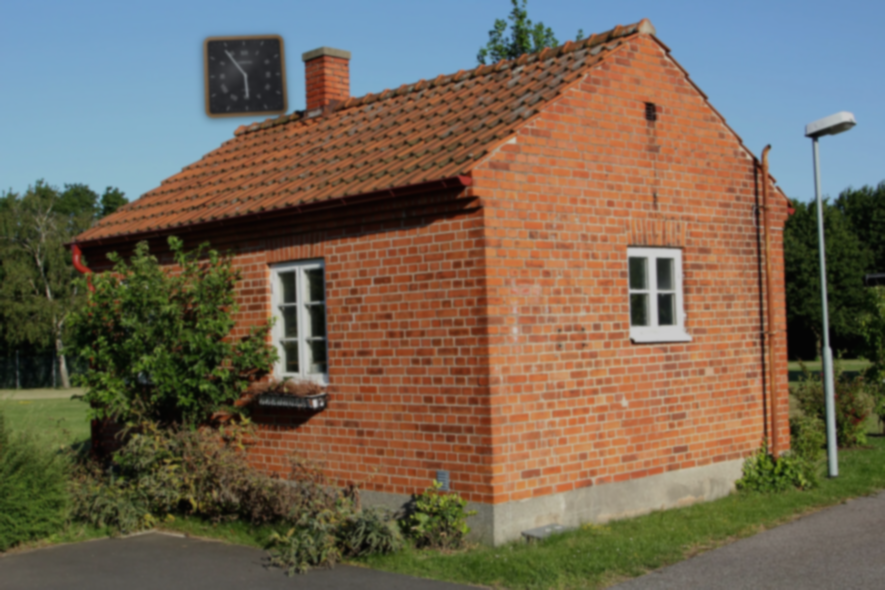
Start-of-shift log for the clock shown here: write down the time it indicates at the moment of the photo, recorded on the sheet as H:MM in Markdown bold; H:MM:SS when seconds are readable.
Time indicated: **5:54**
